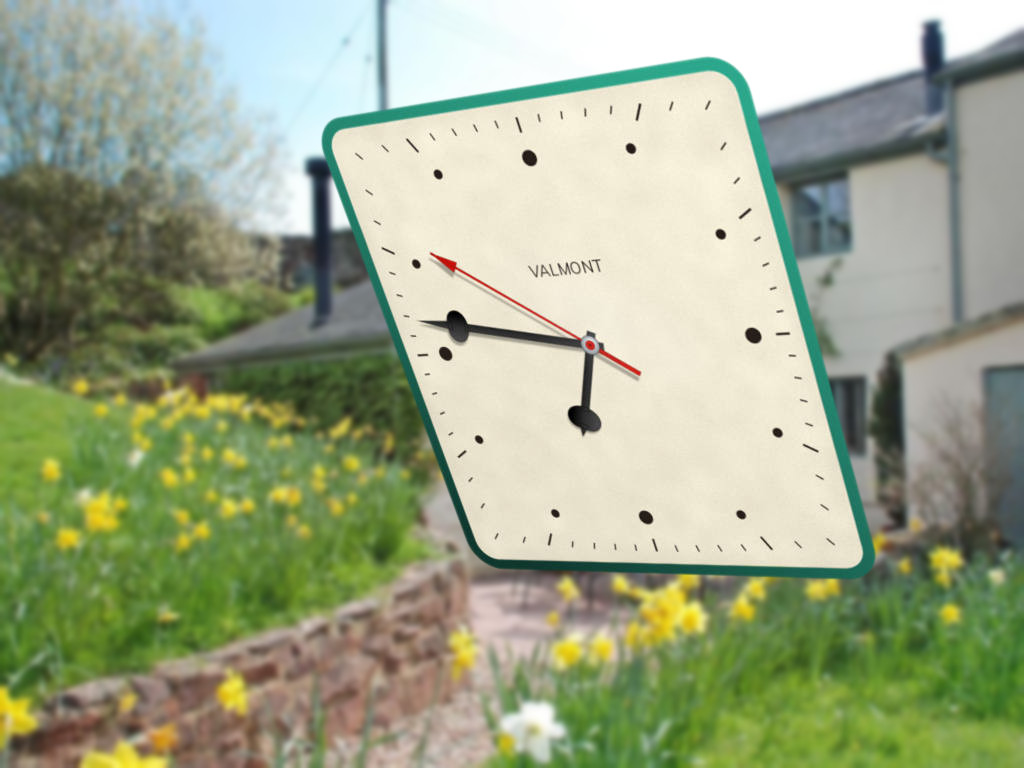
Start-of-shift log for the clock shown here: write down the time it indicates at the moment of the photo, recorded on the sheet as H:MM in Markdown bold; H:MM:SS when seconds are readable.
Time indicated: **6:46:51**
